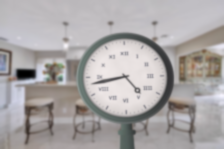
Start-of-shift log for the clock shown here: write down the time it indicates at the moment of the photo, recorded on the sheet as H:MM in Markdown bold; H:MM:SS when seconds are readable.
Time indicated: **4:43**
